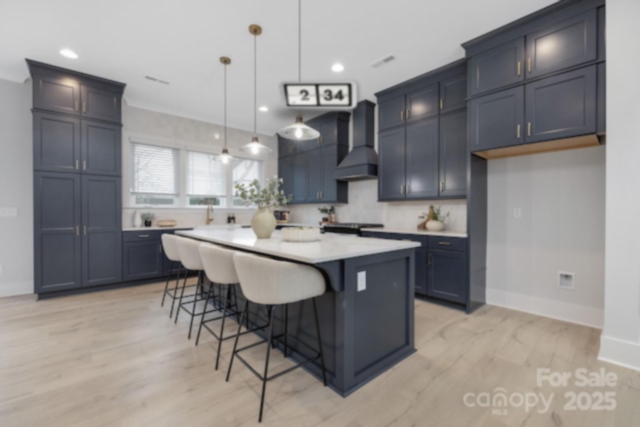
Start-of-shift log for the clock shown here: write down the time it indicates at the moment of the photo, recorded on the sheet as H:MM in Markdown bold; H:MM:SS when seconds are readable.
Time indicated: **2:34**
